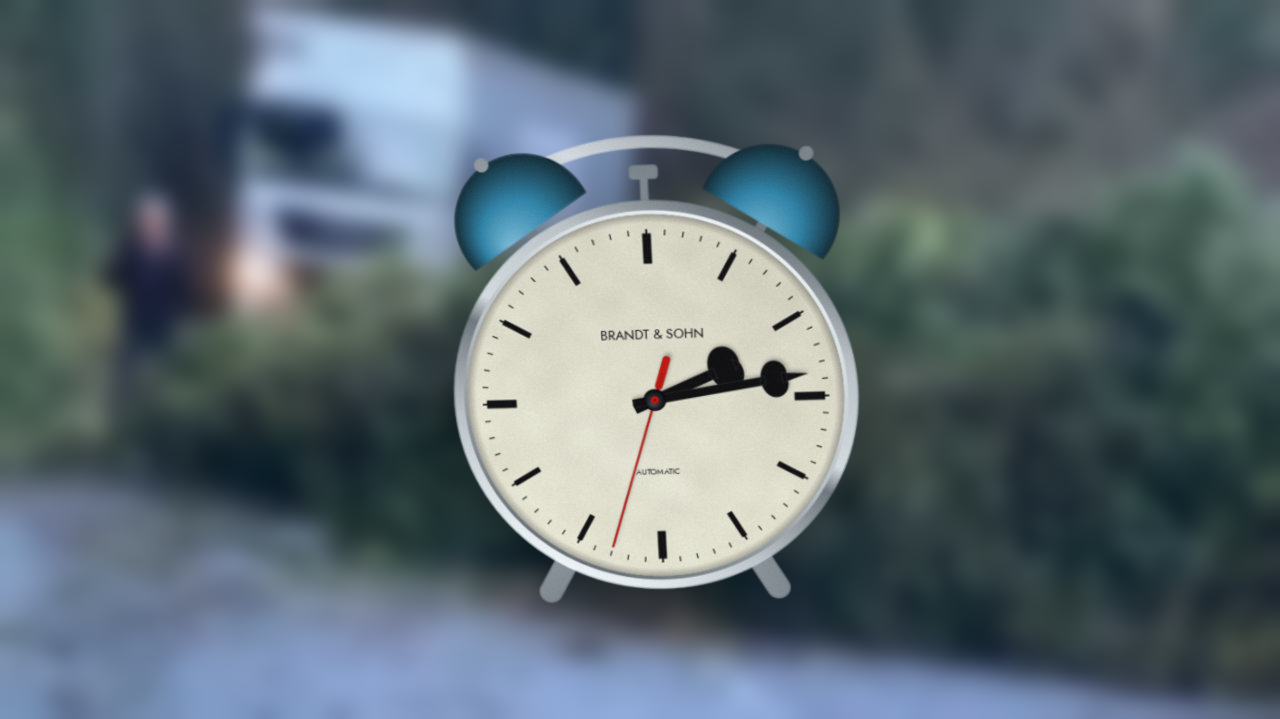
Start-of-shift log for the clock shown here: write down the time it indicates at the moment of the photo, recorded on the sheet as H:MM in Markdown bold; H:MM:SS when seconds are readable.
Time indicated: **2:13:33**
